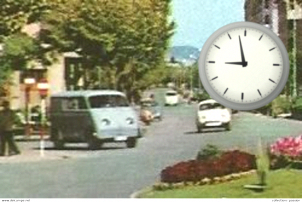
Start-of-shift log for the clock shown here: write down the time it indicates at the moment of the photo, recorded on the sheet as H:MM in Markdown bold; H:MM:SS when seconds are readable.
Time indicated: **8:58**
